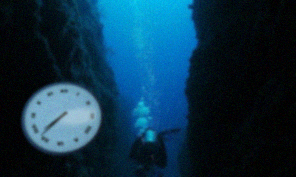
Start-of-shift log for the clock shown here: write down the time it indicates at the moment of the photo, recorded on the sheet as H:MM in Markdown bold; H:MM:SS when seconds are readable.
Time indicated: **7:37**
